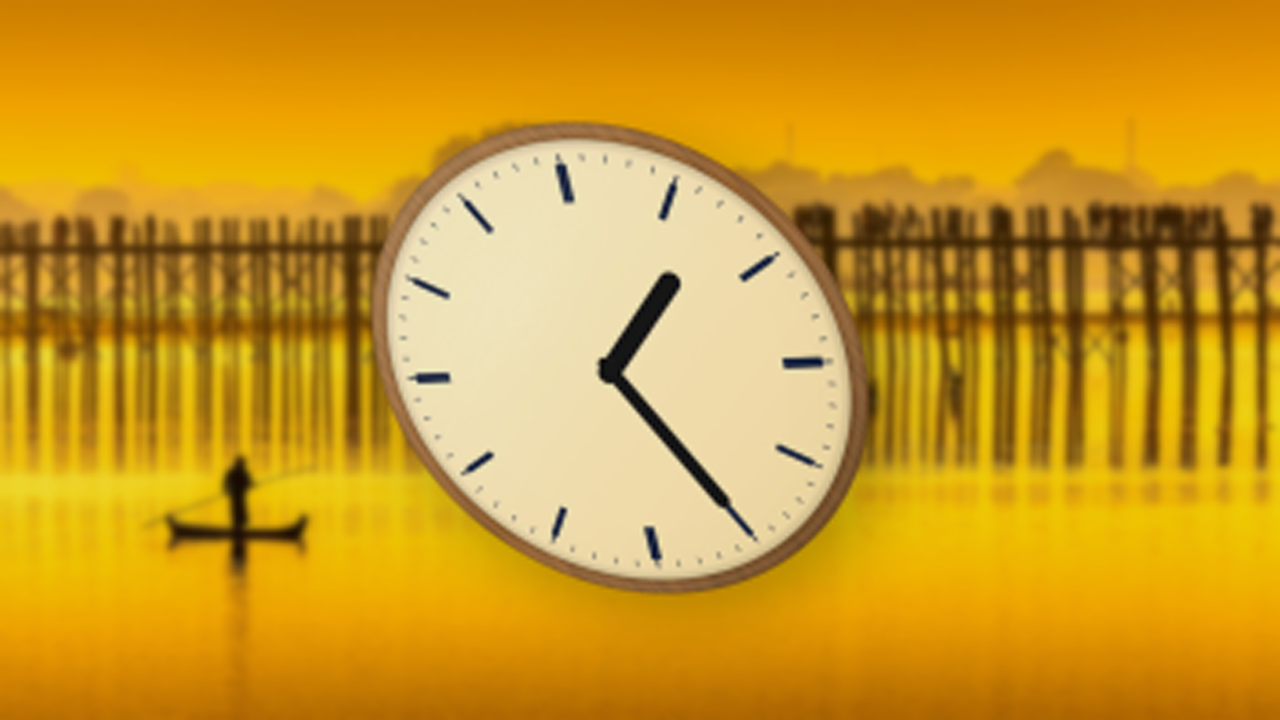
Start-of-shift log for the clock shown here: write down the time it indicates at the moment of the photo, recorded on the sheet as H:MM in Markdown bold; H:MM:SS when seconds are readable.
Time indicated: **1:25**
